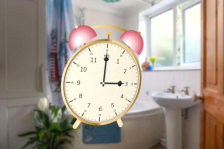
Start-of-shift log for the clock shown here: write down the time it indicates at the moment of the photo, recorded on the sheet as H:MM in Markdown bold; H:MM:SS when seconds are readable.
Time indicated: **3:00**
